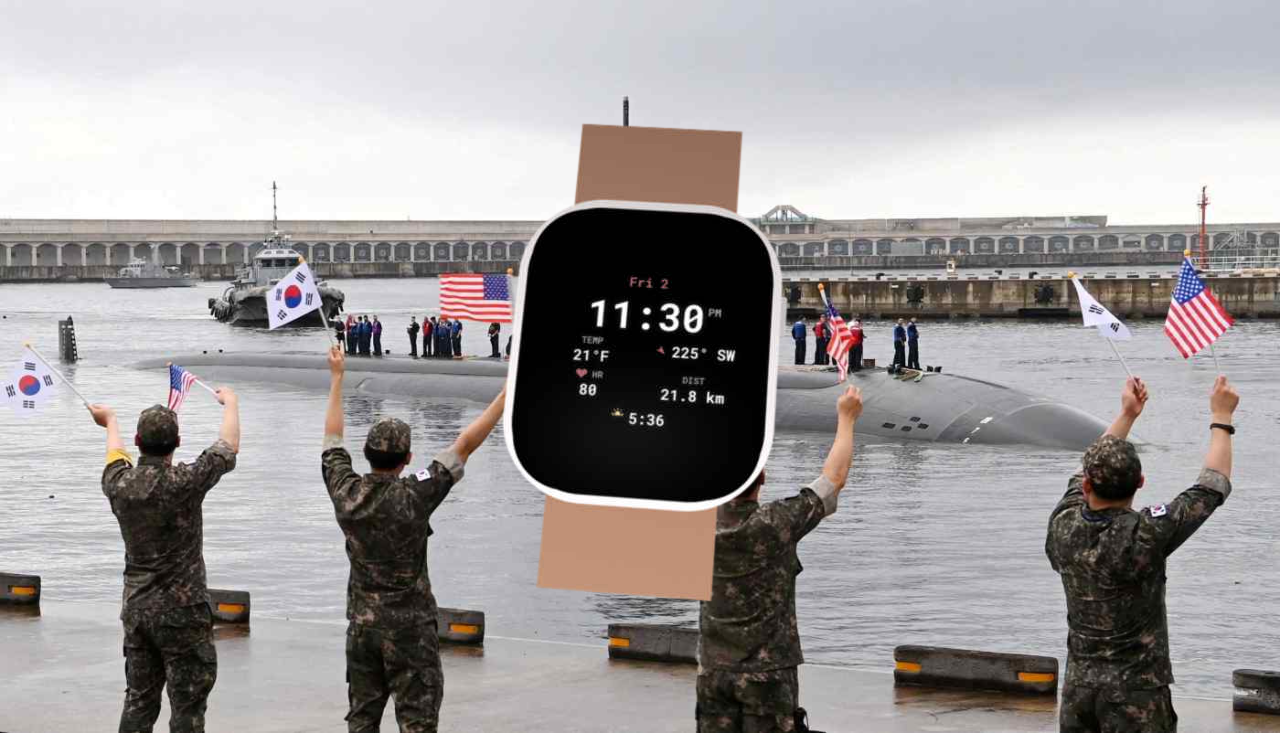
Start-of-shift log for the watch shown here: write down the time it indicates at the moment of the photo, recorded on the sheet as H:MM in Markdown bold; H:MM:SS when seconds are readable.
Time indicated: **11:30**
